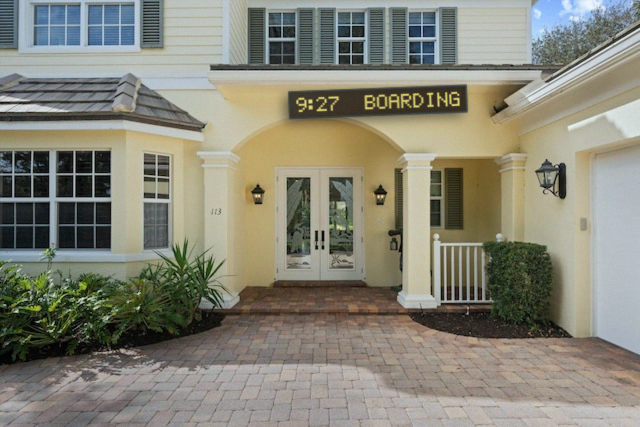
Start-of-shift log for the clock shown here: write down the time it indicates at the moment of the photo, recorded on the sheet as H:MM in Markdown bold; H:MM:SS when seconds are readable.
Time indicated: **9:27**
